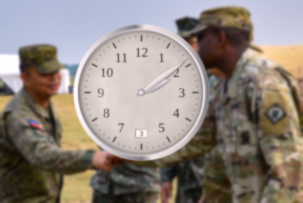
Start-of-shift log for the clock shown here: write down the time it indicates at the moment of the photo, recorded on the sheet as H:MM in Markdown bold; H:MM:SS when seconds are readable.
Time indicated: **2:09**
